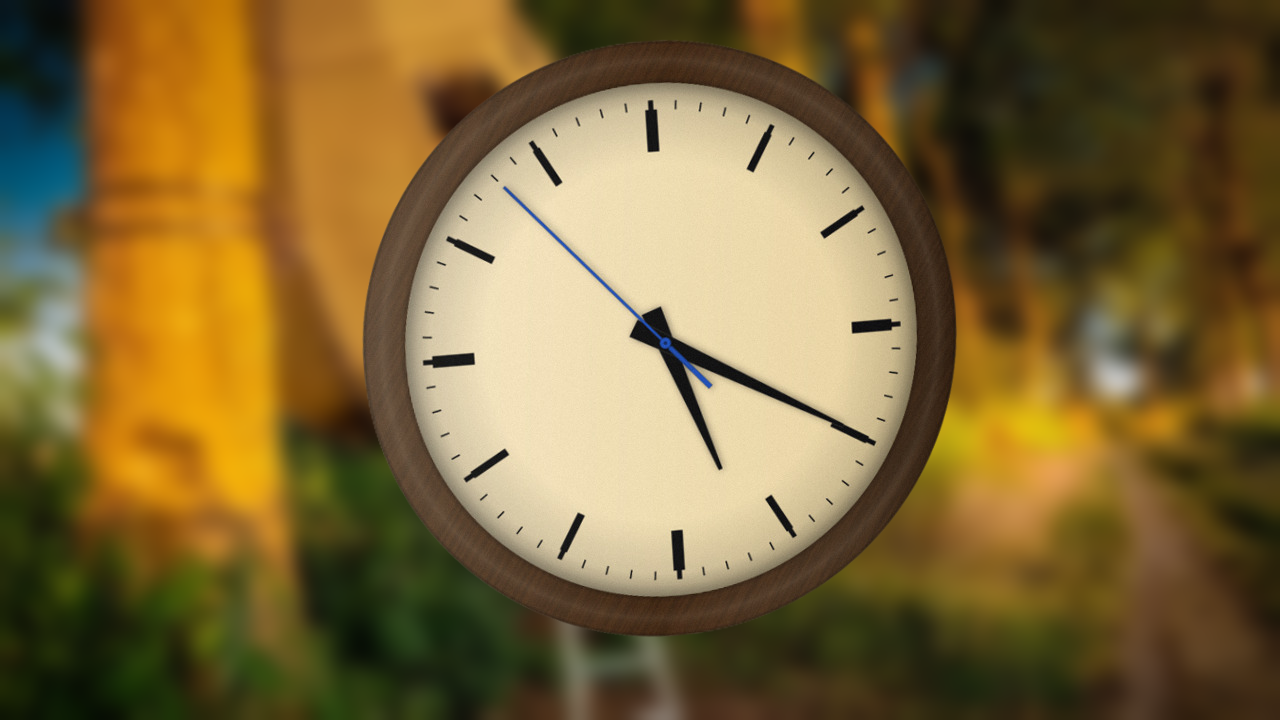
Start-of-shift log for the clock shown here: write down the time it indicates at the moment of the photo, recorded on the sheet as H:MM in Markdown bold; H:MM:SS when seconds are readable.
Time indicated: **5:19:53**
